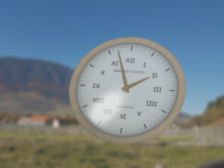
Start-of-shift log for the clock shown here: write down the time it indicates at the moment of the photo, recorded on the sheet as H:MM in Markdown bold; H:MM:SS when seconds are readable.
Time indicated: **1:57**
